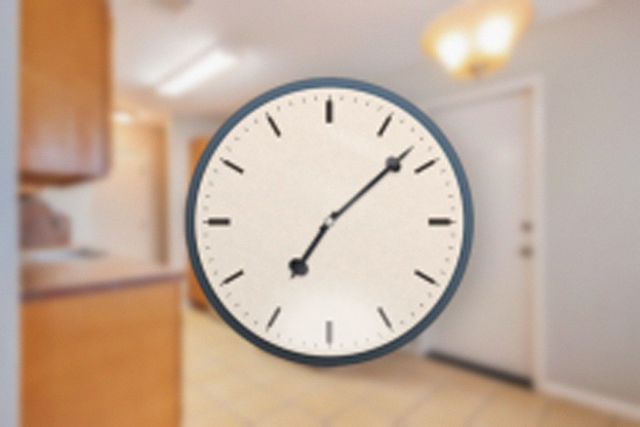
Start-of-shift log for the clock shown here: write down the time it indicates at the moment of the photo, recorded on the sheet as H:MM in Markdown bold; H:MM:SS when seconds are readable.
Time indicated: **7:08**
